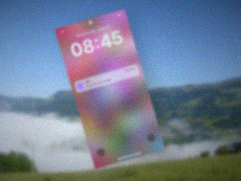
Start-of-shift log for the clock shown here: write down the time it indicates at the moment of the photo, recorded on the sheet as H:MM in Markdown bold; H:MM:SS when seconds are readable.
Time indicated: **8:45**
